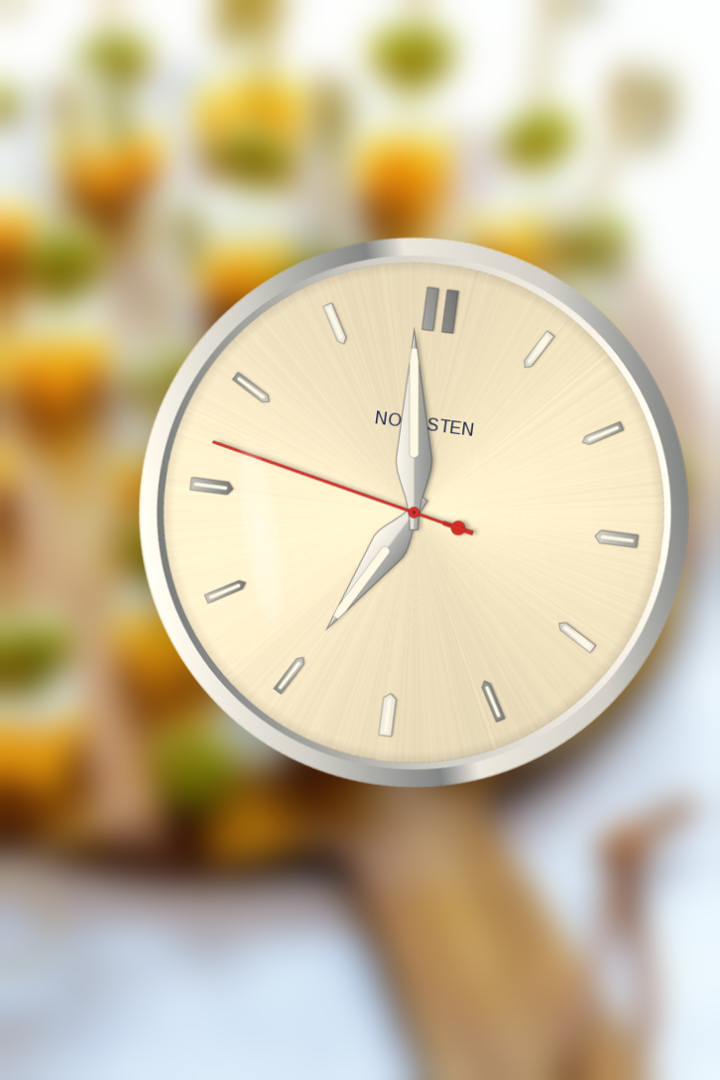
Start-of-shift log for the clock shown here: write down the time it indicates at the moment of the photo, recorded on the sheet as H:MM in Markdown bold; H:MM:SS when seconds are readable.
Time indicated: **6:58:47**
